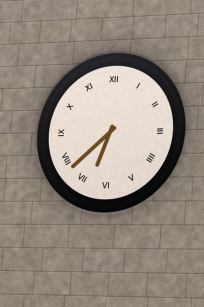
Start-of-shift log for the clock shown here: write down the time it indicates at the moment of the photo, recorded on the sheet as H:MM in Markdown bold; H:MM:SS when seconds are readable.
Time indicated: **6:38**
